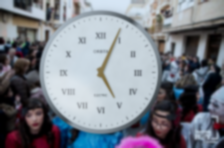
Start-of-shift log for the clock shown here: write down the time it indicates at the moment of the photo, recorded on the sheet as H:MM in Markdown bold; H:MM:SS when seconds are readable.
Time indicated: **5:04**
